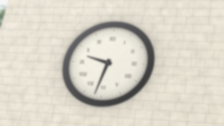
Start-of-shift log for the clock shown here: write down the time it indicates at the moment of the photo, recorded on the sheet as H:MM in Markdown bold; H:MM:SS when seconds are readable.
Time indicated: **9:32**
